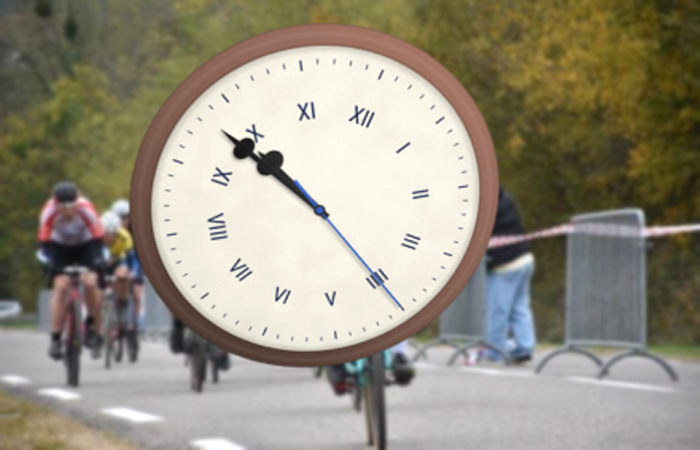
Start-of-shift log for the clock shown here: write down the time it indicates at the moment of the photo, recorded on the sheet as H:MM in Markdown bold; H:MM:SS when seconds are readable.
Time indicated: **9:48:20**
